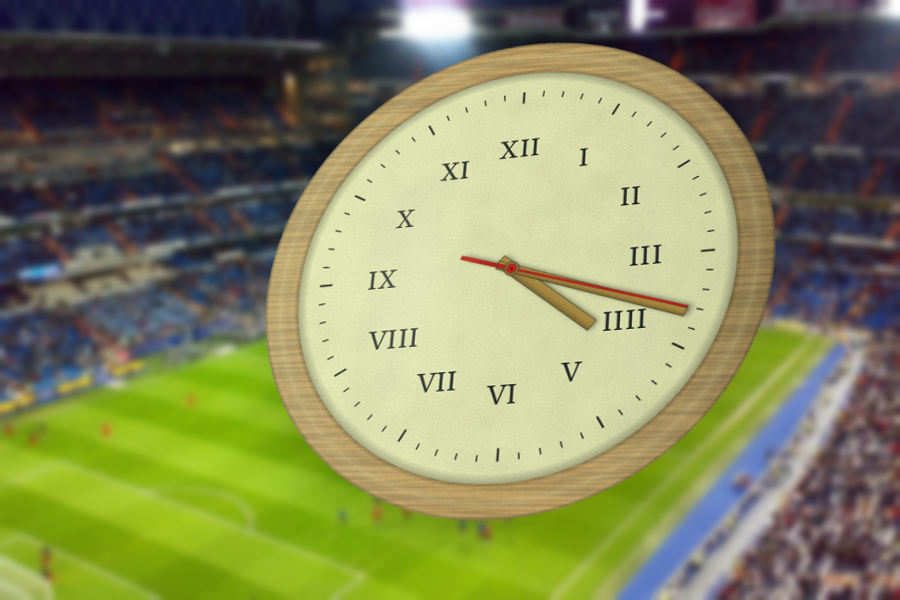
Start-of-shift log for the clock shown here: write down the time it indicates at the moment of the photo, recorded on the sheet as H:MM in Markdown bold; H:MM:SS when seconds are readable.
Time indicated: **4:18:18**
